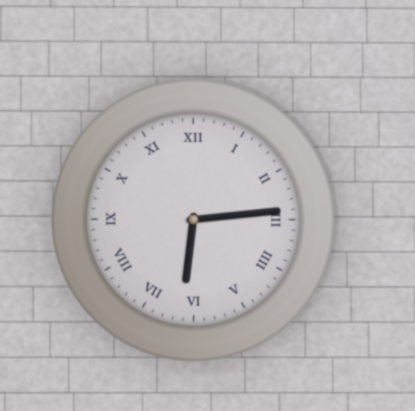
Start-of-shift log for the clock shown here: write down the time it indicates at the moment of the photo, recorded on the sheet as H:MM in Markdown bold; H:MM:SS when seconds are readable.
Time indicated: **6:14**
